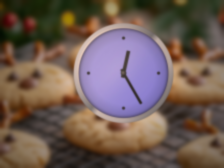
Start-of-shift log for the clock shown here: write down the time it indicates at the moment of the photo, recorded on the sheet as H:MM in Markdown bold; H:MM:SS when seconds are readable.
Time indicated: **12:25**
